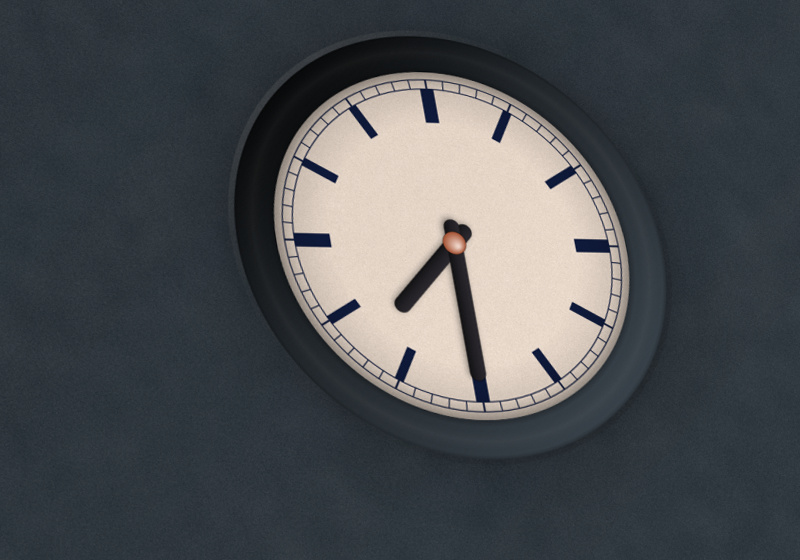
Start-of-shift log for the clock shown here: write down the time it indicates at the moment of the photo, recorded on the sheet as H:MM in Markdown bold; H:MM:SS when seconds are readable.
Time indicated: **7:30**
